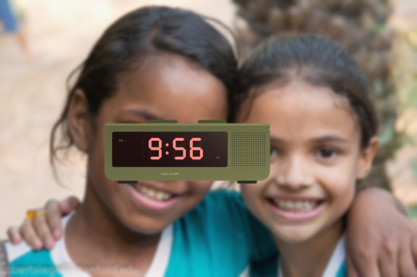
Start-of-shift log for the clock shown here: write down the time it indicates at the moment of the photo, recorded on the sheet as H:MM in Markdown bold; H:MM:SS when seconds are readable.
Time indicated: **9:56**
